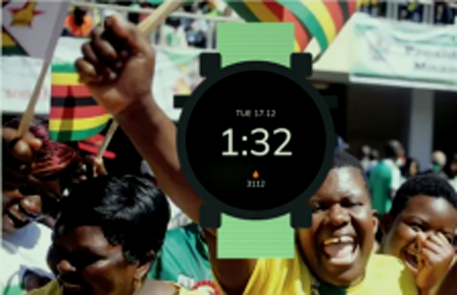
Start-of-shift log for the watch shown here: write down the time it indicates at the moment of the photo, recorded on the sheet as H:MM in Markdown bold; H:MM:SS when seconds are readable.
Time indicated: **1:32**
